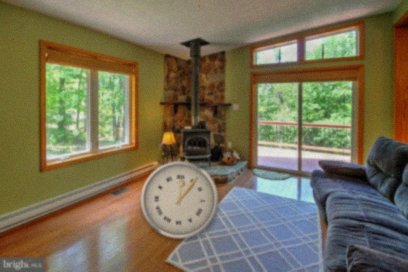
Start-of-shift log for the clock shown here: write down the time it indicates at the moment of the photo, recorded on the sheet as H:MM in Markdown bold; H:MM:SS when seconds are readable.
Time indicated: **12:06**
